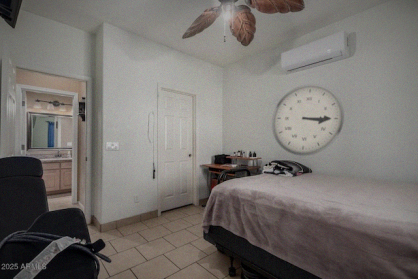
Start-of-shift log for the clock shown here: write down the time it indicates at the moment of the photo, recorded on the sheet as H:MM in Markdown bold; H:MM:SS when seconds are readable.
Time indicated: **3:15**
